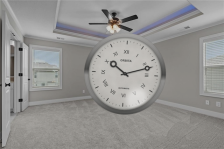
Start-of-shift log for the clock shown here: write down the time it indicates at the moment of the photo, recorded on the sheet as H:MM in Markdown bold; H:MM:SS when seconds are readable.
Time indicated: **10:12**
